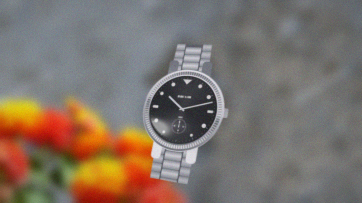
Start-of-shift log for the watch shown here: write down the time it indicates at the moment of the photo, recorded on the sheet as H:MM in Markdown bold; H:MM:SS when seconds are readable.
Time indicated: **10:12**
